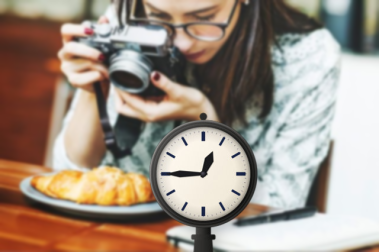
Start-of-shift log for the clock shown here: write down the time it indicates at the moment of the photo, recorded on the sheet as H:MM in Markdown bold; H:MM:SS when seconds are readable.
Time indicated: **12:45**
